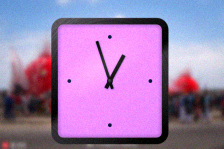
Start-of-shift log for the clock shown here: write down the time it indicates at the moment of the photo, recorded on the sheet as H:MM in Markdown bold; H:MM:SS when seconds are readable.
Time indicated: **12:57**
